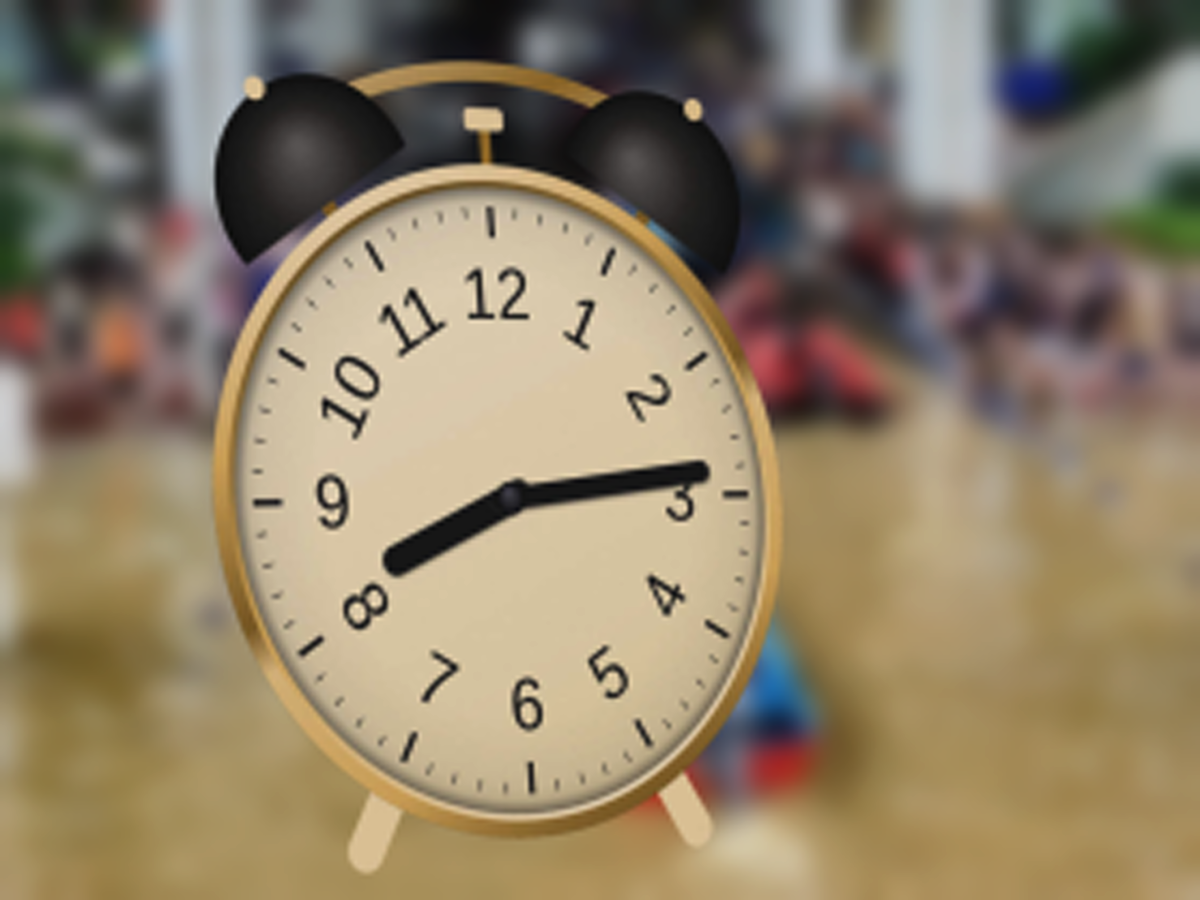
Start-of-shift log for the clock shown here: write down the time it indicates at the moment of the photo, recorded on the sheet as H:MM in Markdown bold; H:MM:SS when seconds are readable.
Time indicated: **8:14**
